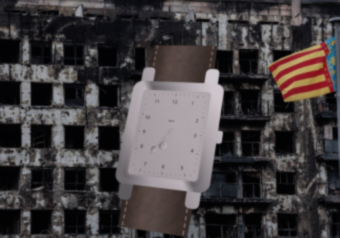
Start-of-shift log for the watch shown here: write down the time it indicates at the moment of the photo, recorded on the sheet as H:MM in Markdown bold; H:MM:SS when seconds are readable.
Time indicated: **6:36**
